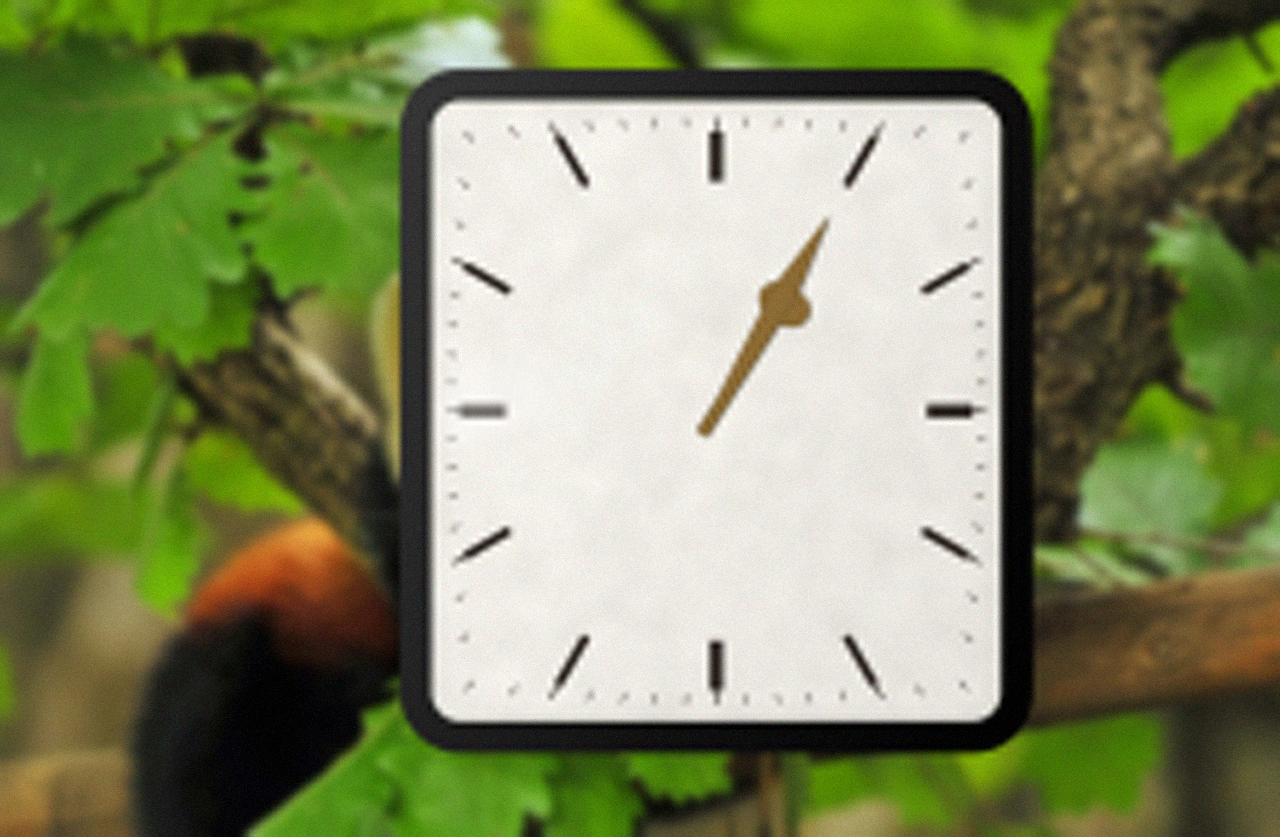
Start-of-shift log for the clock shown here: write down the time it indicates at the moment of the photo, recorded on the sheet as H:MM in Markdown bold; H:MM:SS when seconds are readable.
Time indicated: **1:05**
